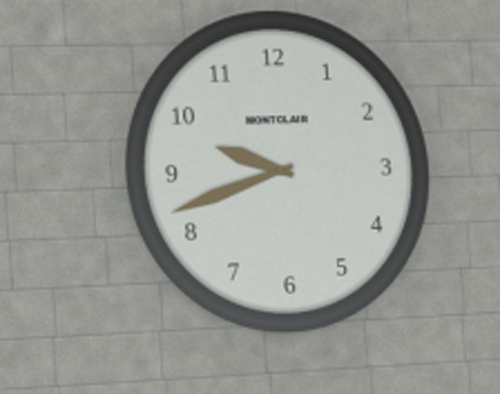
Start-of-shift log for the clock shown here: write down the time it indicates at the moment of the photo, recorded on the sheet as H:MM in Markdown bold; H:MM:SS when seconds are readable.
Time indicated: **9:42**
